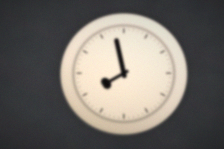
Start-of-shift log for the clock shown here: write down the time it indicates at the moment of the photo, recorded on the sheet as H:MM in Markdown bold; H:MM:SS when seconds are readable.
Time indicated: **7:58**
